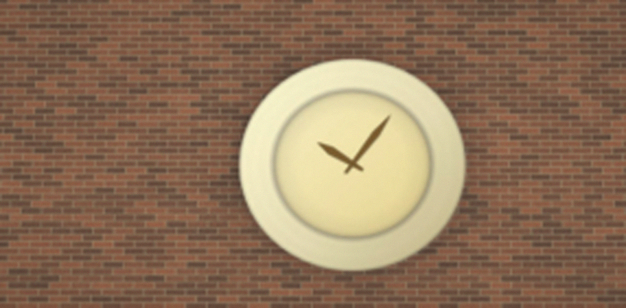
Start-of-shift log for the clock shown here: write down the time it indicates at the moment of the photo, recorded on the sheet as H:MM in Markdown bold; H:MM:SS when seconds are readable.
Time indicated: **10:06**
